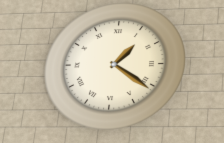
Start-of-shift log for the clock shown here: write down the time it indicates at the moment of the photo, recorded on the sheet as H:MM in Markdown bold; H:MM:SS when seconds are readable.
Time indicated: **1:21**
